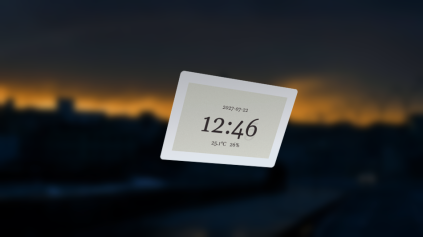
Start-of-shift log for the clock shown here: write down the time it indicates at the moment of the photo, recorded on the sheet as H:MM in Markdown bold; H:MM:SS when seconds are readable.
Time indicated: **12:46**
